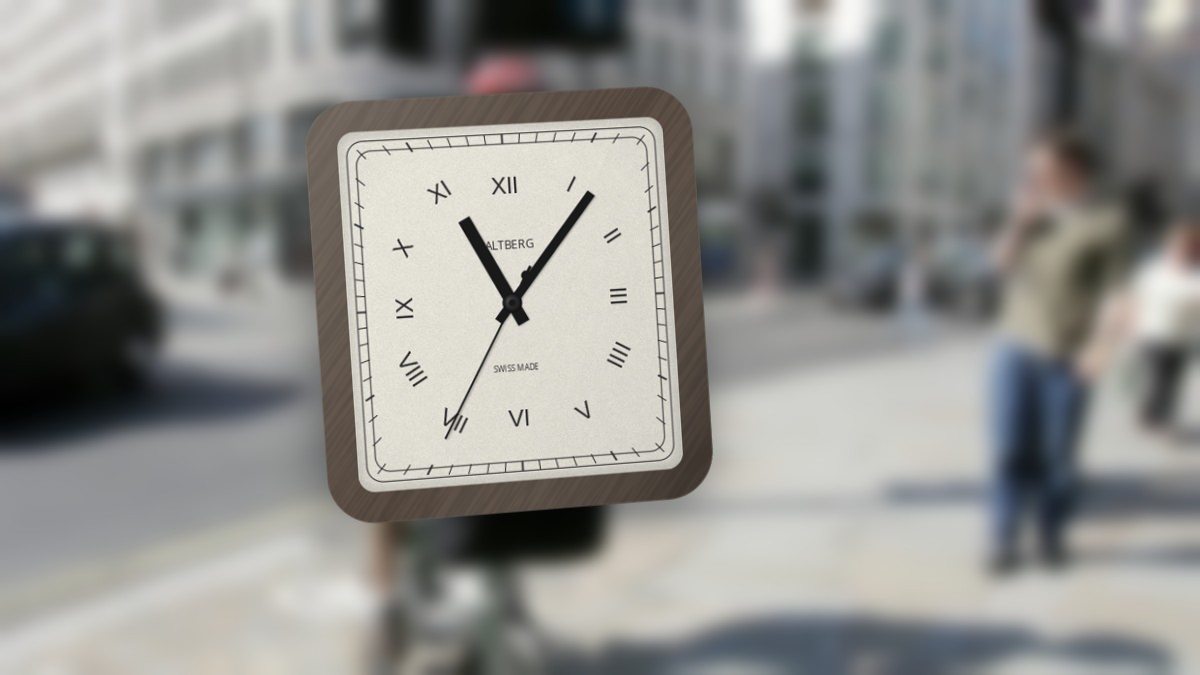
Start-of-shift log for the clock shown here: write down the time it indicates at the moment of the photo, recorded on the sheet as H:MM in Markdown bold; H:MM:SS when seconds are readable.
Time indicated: **11:06:35**
